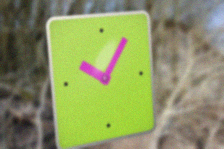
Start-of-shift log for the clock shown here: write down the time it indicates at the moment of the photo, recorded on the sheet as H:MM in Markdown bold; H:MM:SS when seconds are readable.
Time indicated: **10:06**
